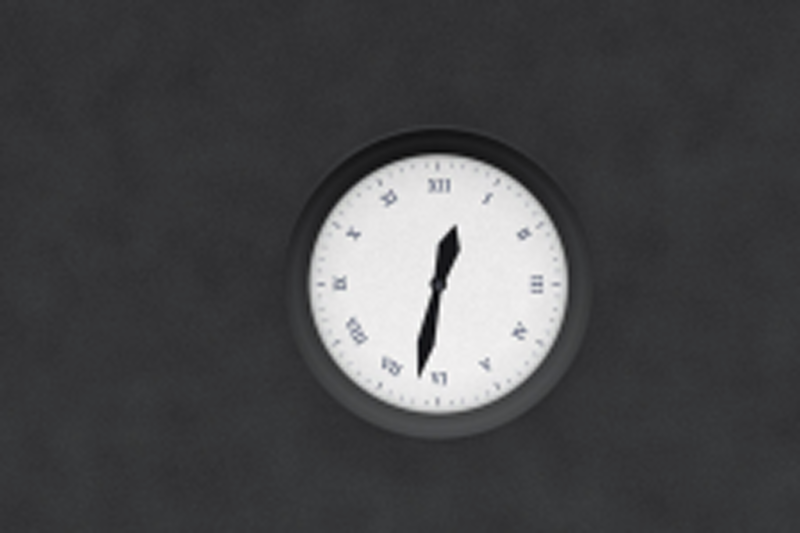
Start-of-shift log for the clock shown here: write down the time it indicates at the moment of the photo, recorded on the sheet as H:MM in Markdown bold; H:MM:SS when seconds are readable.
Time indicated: **12:32**
